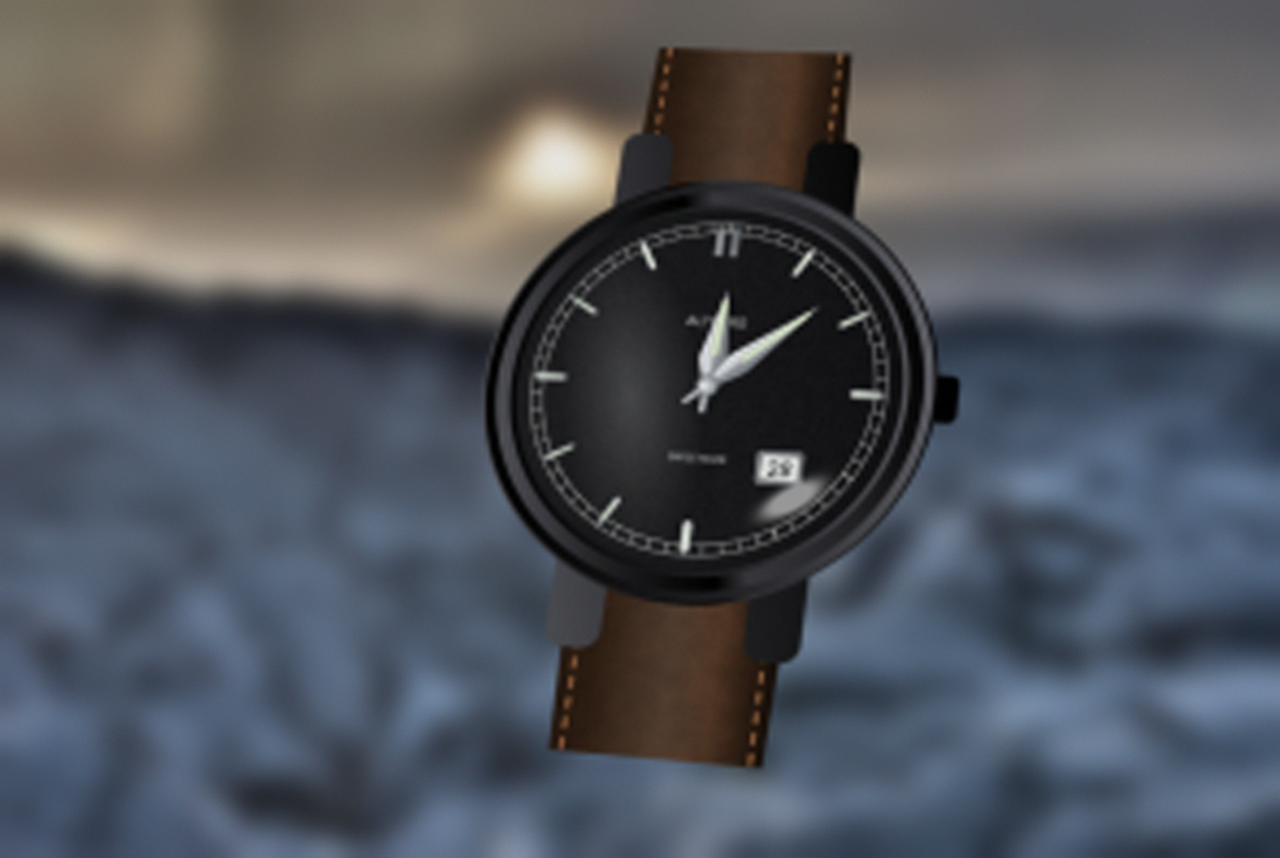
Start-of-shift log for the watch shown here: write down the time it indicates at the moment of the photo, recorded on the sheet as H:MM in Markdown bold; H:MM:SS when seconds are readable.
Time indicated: **12:08**
